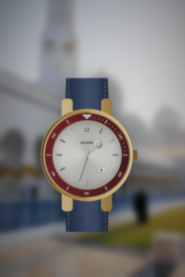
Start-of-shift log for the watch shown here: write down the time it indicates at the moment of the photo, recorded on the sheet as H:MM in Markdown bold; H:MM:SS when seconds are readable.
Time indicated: **1:33**
